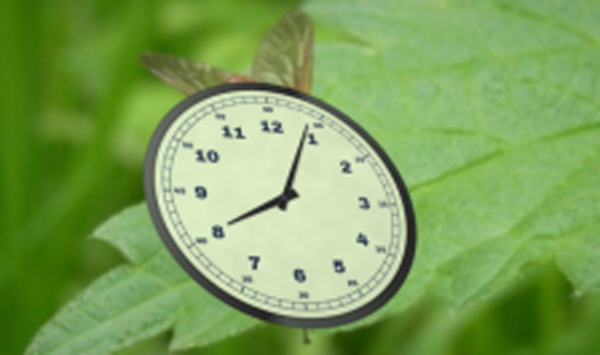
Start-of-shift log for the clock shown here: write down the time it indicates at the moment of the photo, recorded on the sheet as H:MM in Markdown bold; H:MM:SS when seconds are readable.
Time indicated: **8:04**
